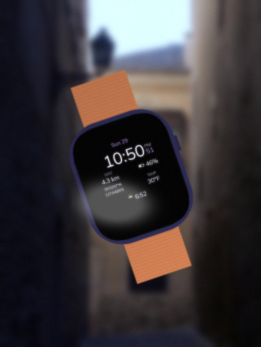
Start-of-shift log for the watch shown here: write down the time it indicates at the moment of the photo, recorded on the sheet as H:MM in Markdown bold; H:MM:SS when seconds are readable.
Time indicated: **10:50**
